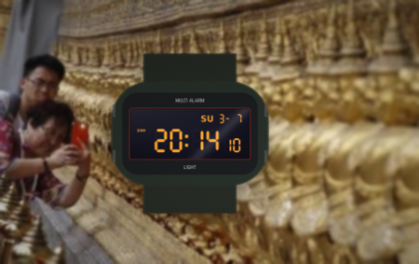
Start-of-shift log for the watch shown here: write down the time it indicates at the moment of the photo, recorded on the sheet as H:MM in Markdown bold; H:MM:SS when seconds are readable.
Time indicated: **20:14:10**
